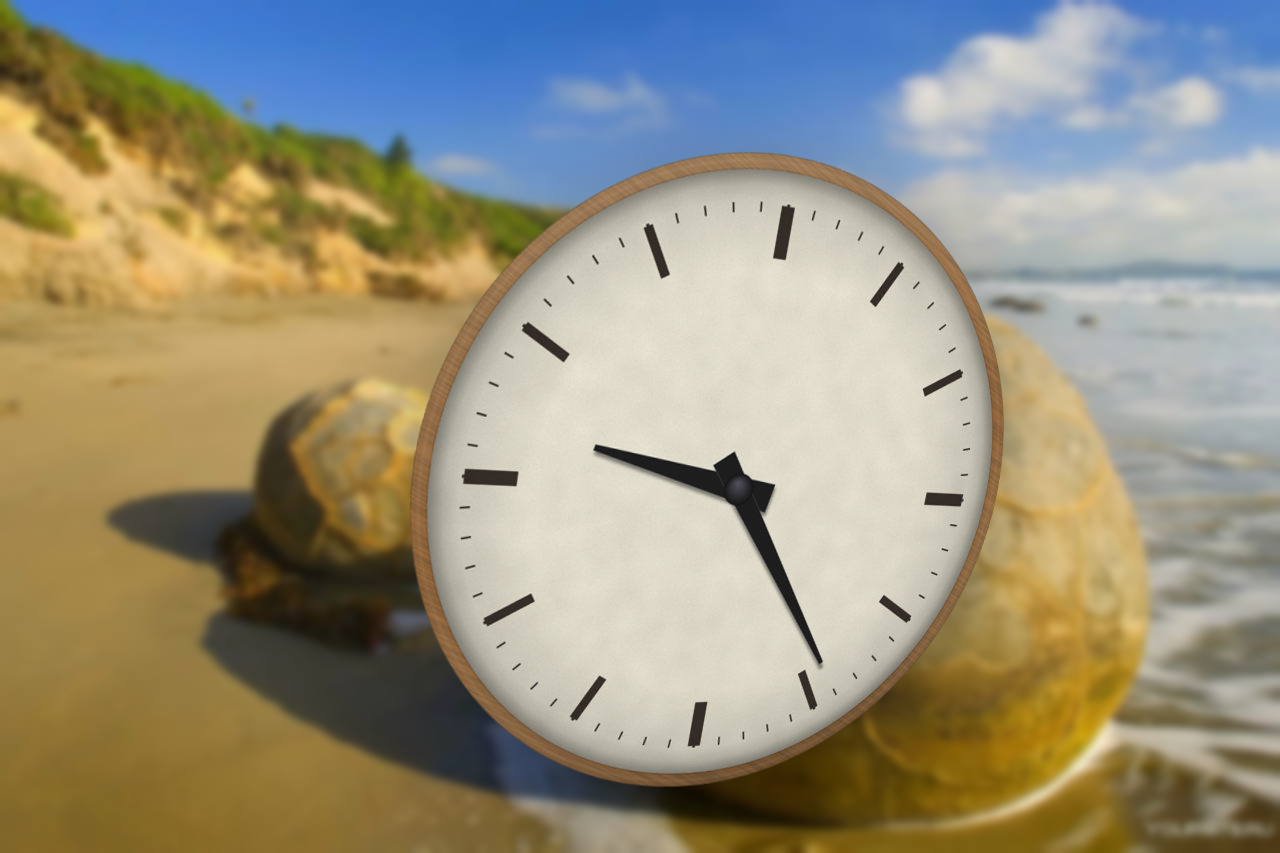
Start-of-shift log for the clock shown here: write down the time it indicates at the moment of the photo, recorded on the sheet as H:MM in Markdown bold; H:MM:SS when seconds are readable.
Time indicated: **9:24**
